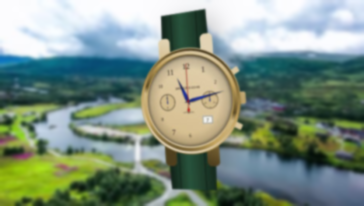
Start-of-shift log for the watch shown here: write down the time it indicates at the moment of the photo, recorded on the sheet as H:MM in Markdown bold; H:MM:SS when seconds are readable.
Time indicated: **11:13**
